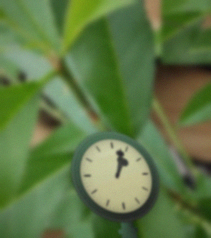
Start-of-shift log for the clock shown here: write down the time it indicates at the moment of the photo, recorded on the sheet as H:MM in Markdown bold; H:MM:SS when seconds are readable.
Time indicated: **1:03**
